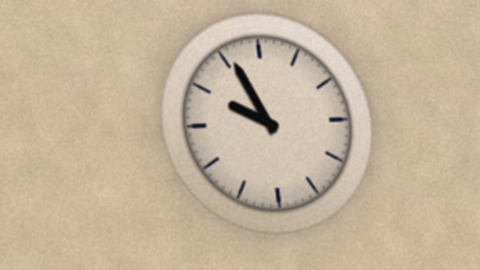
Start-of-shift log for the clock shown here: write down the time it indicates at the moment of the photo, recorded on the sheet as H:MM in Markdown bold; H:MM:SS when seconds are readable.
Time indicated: **9:56**
